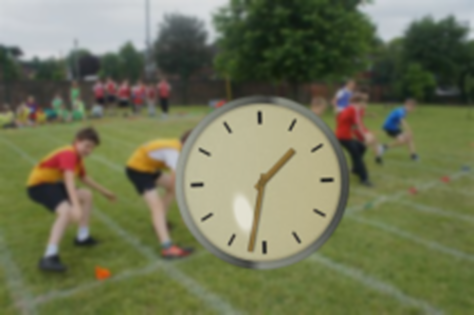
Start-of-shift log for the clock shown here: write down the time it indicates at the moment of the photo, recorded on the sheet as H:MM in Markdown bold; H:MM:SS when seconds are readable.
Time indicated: **1:32**
